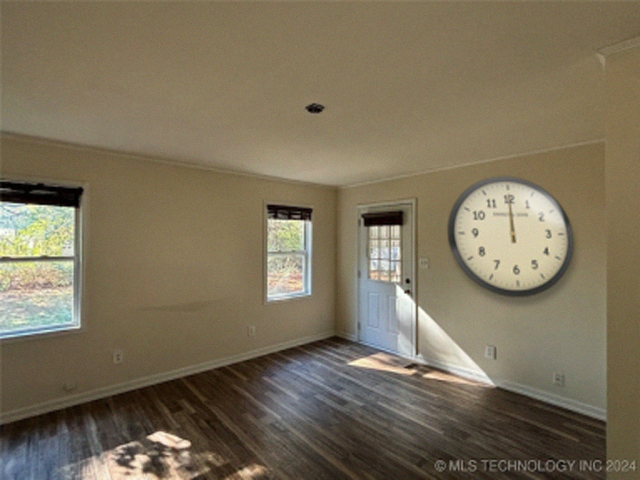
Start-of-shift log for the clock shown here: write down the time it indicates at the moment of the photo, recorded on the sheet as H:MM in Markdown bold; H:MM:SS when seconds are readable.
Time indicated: **12:00**
